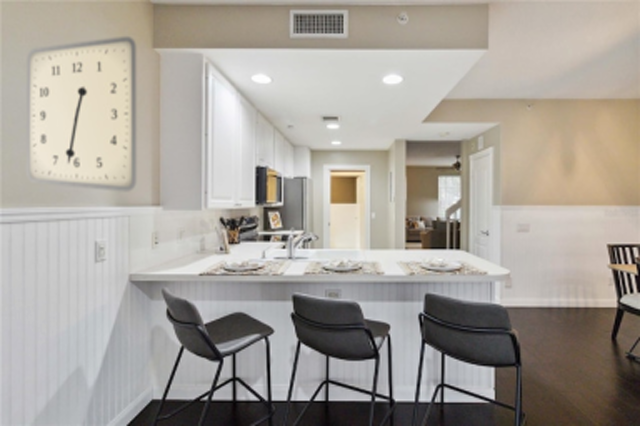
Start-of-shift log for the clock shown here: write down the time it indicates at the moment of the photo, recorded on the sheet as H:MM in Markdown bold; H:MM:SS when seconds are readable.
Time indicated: **12:32**
